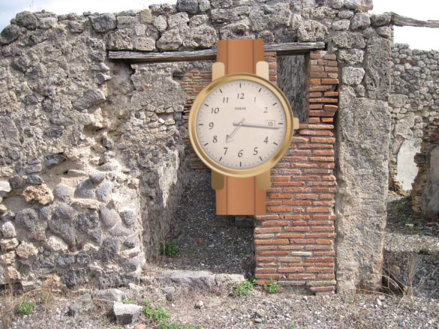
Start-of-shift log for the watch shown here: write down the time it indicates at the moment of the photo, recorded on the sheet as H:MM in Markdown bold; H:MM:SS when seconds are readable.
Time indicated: **7:16**
